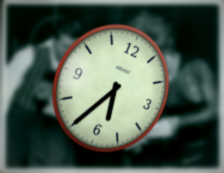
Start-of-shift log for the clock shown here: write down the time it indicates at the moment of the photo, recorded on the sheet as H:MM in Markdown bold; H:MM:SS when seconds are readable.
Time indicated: **5:35**
